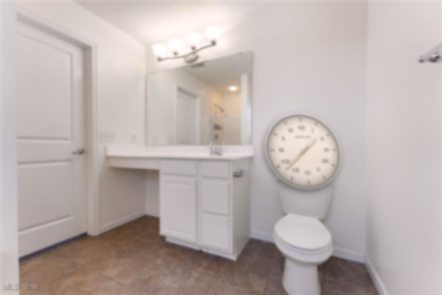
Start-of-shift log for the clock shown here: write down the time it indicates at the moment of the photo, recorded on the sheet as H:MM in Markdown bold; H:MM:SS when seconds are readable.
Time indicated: **1:38**
